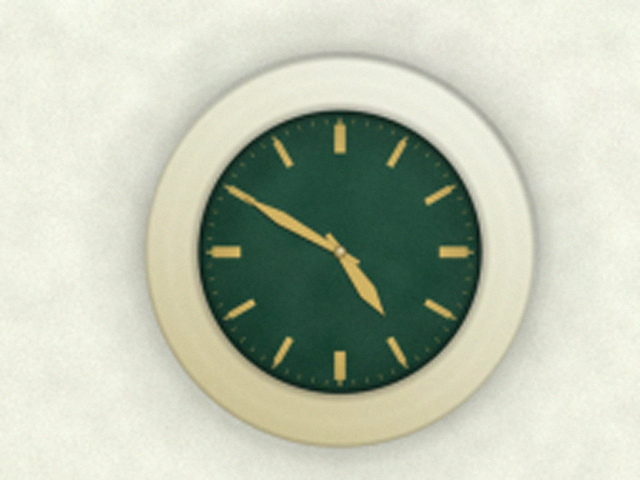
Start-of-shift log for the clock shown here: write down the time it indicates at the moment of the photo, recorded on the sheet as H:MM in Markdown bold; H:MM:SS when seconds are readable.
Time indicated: **4:50**
